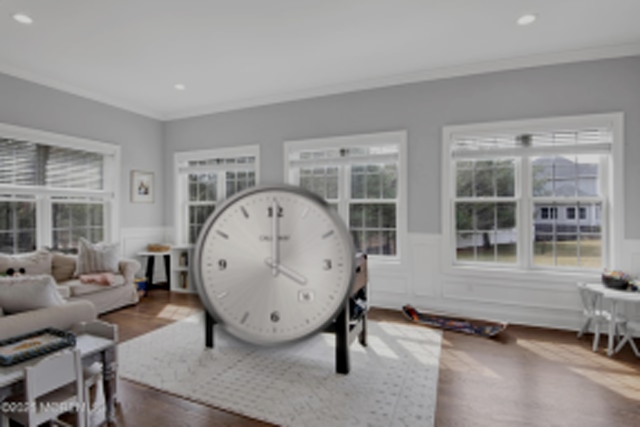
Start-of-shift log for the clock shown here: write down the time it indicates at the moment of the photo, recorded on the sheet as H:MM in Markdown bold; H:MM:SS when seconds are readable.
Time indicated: **4:00**
